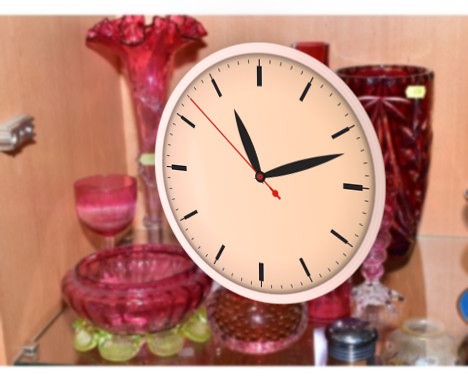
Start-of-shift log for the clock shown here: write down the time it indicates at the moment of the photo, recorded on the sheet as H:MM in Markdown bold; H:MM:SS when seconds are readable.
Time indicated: **11:11:52**
